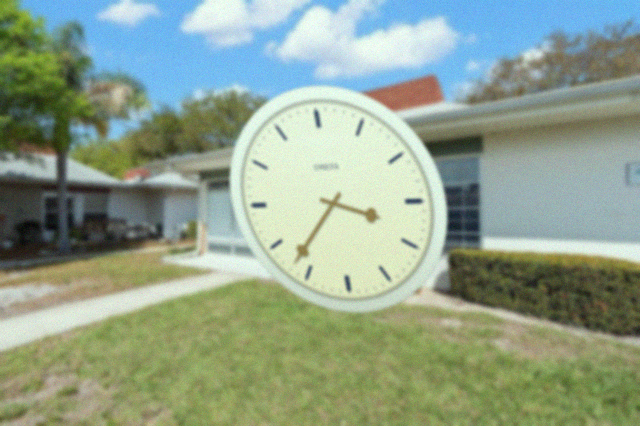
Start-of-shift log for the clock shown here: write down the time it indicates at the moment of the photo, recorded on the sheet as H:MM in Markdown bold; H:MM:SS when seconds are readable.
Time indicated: **3:37**
